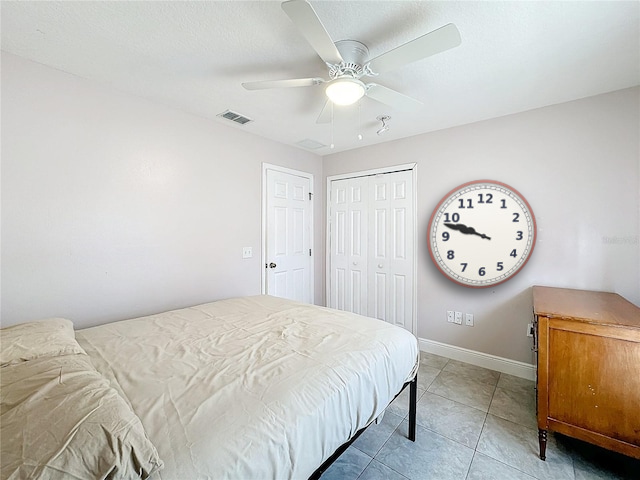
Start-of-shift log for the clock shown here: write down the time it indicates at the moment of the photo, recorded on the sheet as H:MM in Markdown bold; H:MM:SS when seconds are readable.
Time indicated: **9:48**
